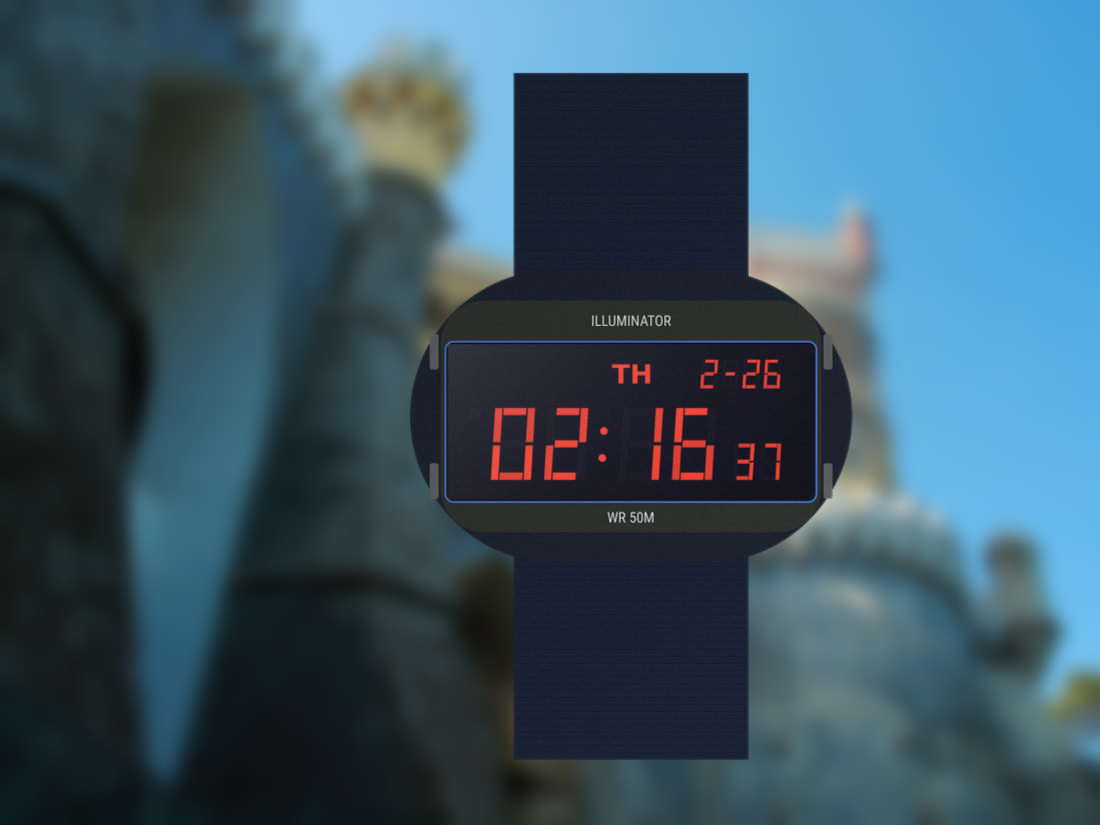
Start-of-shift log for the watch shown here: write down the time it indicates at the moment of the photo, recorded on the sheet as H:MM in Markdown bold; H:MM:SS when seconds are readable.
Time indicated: **2:16:37**
